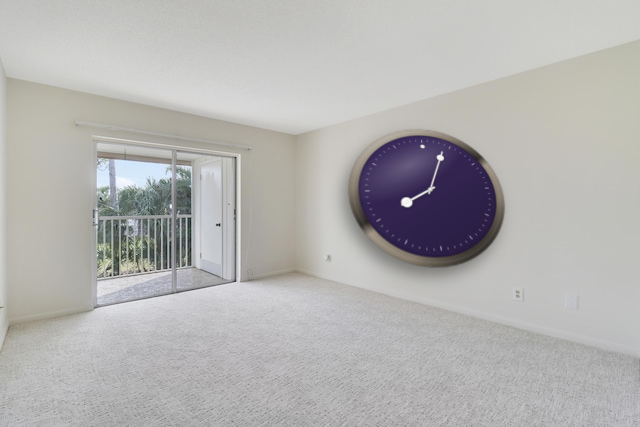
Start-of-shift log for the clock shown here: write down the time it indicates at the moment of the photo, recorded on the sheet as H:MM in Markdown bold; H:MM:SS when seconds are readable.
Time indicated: **8:04**
